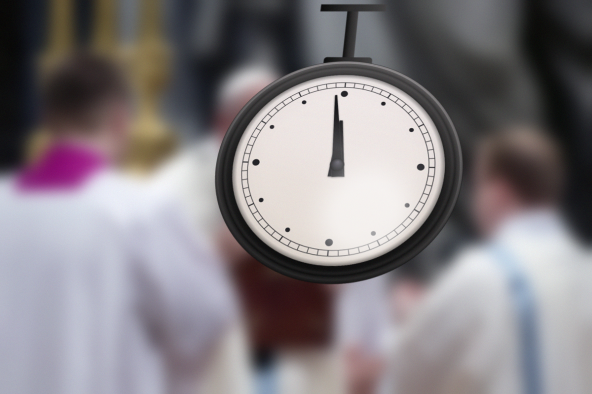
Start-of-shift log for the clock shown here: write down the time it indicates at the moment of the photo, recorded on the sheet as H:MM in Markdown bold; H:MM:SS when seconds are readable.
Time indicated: **11:59**
